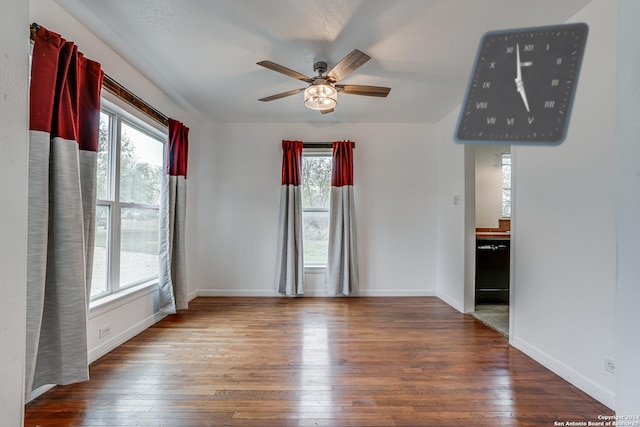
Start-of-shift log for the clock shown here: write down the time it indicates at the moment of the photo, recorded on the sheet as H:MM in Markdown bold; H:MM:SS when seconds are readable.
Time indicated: **4:57**
